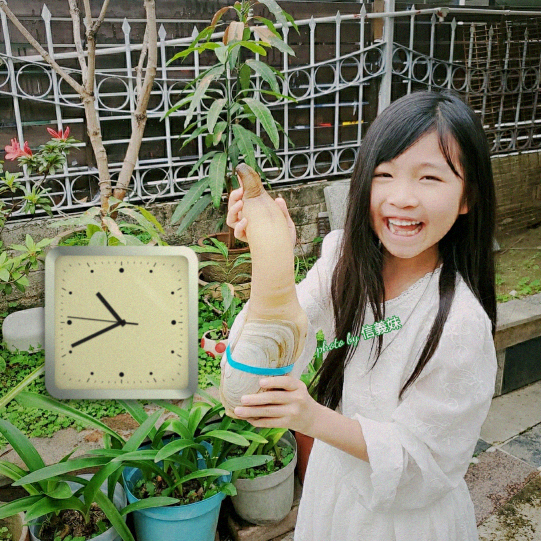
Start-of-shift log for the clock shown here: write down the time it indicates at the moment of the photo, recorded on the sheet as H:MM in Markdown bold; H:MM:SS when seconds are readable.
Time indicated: **10:40:46**
